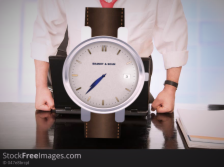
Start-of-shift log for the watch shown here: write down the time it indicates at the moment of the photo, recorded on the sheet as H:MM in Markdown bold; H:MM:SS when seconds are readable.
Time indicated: **7:37**
